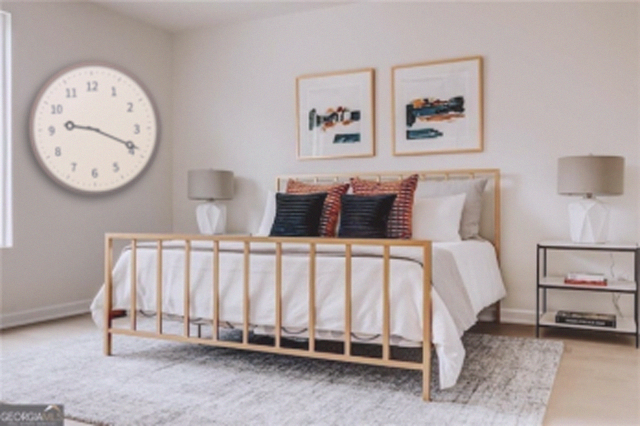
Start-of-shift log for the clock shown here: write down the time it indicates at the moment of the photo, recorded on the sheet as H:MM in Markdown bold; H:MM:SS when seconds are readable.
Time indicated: **9:19**
